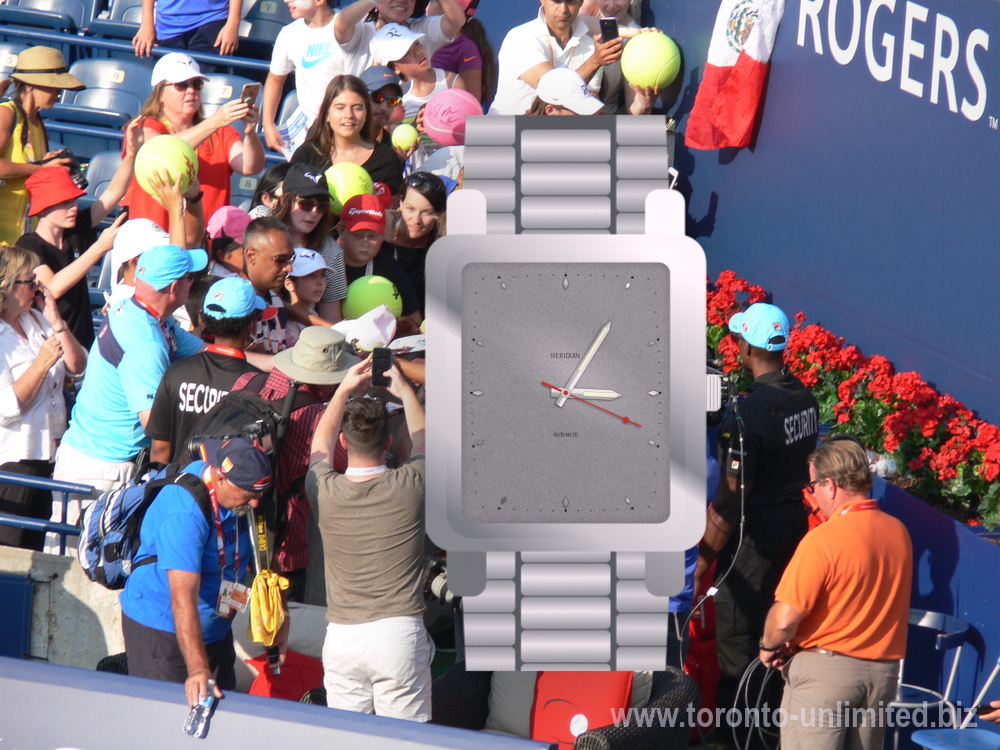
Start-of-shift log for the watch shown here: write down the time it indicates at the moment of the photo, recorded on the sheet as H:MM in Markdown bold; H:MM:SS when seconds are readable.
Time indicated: **3:05:19**
